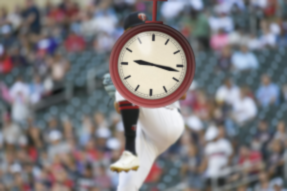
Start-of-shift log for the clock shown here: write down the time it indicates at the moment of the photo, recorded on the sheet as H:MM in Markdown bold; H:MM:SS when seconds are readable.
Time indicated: **9:17**
